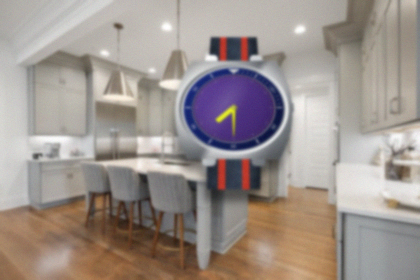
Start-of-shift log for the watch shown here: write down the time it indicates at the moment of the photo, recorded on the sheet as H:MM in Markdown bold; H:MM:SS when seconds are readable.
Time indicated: **7:30**
